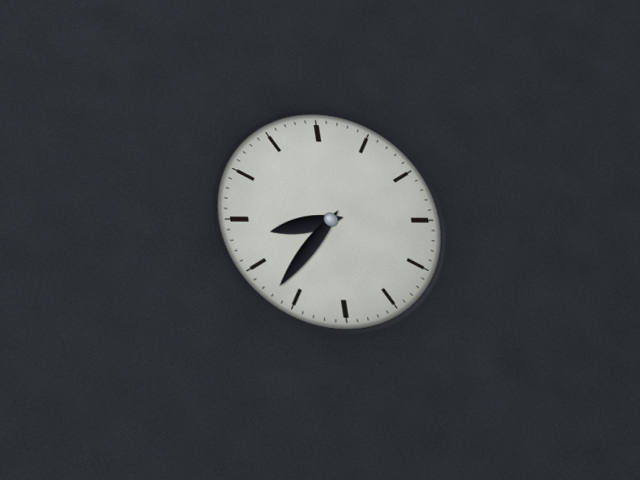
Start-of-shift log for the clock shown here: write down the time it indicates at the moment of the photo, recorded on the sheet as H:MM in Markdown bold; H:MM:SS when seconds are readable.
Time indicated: **8:37**
